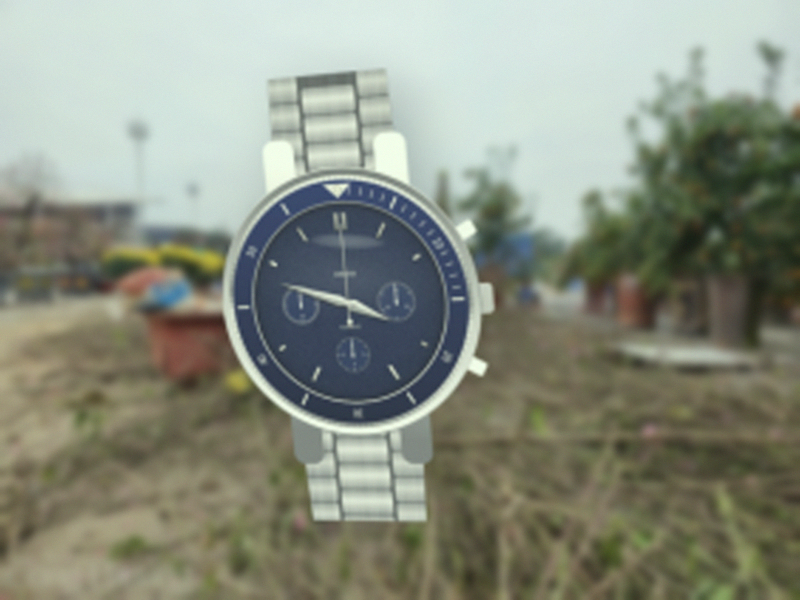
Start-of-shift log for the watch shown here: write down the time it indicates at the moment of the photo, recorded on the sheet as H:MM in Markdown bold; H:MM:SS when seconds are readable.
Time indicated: **3:48**
